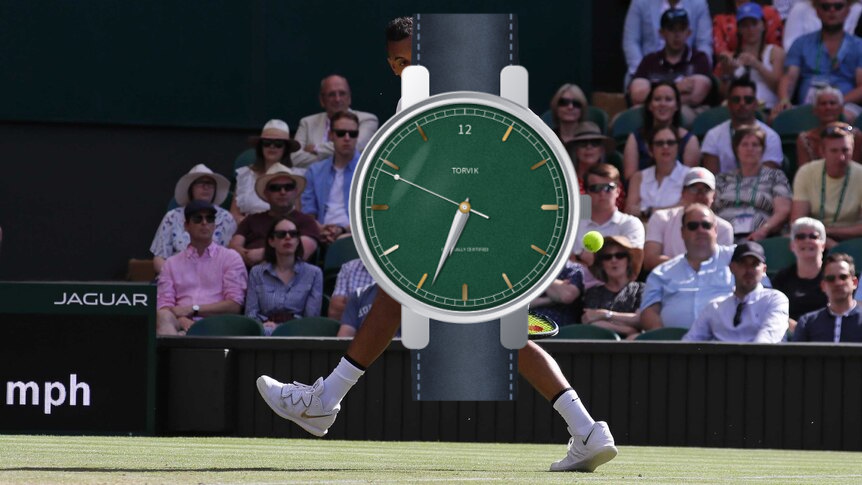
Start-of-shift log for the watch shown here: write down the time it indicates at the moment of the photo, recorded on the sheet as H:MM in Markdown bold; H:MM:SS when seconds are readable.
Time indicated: **6:33:49**
